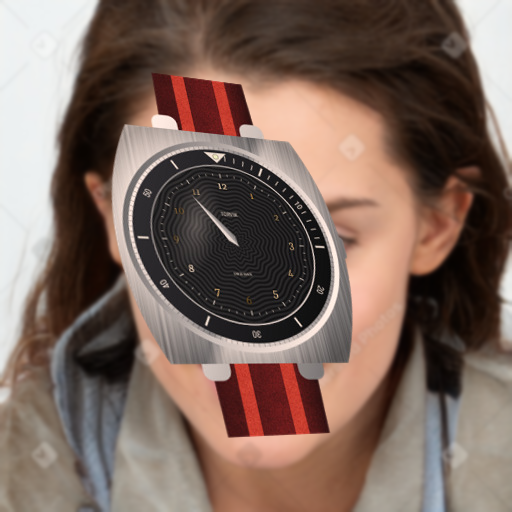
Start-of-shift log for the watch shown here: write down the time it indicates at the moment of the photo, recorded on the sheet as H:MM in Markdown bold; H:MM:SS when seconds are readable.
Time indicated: **10:54**
